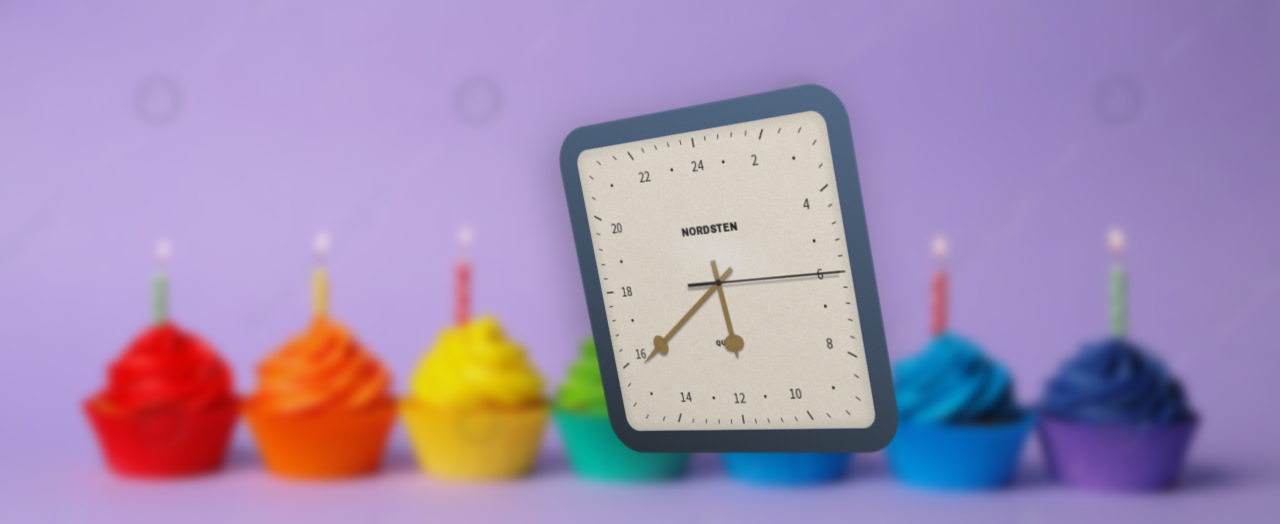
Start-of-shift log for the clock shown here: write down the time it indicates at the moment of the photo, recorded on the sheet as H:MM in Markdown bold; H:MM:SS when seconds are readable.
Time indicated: **11:39:15**
